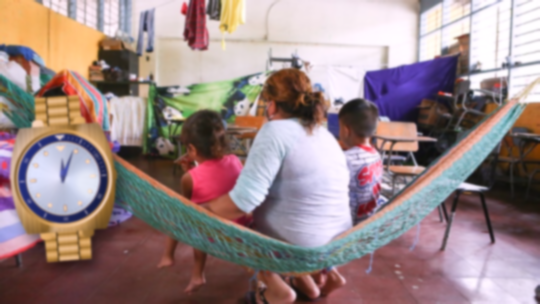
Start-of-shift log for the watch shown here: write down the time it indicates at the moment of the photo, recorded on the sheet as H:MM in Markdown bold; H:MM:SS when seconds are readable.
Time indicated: **12:04**
